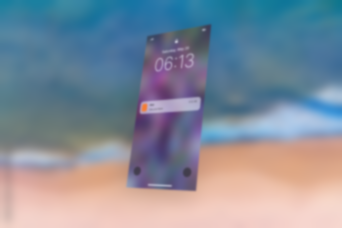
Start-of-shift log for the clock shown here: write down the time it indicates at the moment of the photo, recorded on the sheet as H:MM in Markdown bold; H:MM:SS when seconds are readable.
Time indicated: **6:13**
